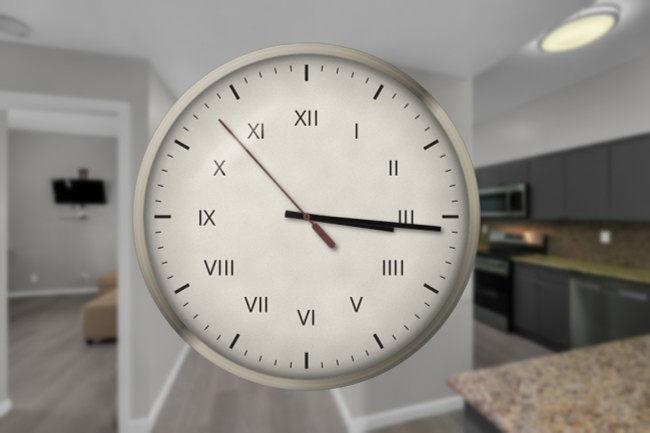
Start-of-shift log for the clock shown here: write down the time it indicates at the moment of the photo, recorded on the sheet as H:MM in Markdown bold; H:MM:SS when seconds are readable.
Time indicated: **3:15:53**
